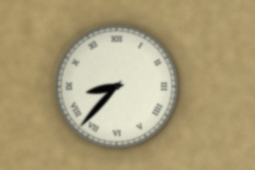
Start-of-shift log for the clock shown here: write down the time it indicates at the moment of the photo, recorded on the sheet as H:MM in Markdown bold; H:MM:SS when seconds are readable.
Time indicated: **8:37**
